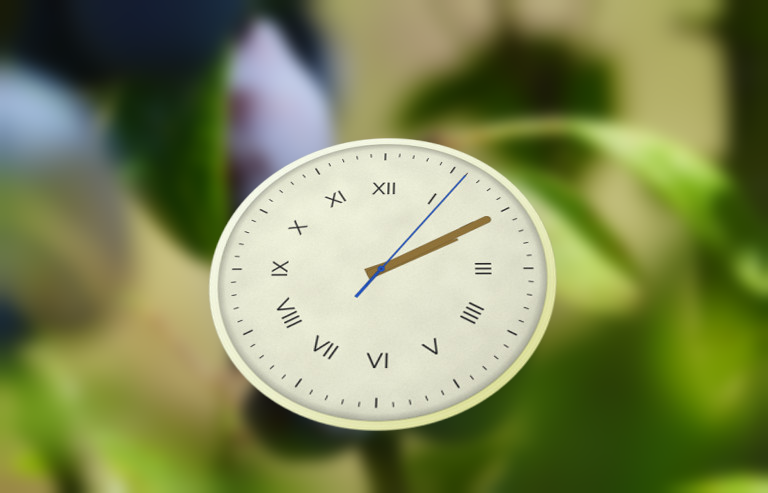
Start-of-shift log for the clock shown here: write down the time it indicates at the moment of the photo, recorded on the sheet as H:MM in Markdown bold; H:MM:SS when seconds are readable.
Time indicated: **2:10:06**
